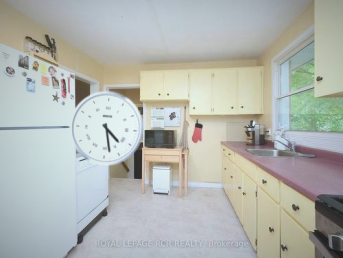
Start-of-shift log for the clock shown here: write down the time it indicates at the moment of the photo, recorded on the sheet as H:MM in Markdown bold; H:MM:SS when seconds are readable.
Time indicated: **4:28**
